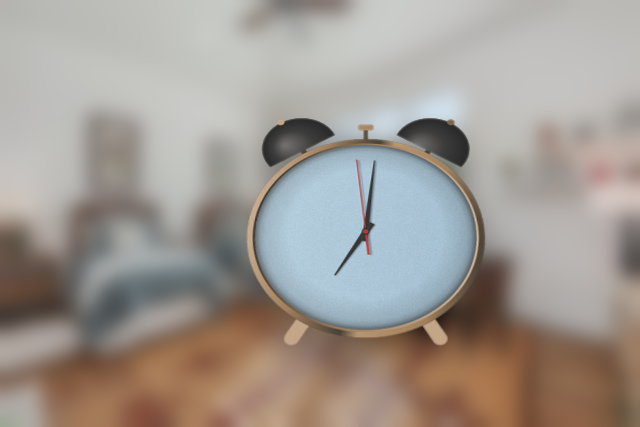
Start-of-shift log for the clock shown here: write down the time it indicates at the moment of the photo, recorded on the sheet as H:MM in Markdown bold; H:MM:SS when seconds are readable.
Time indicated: **7:00:59**
